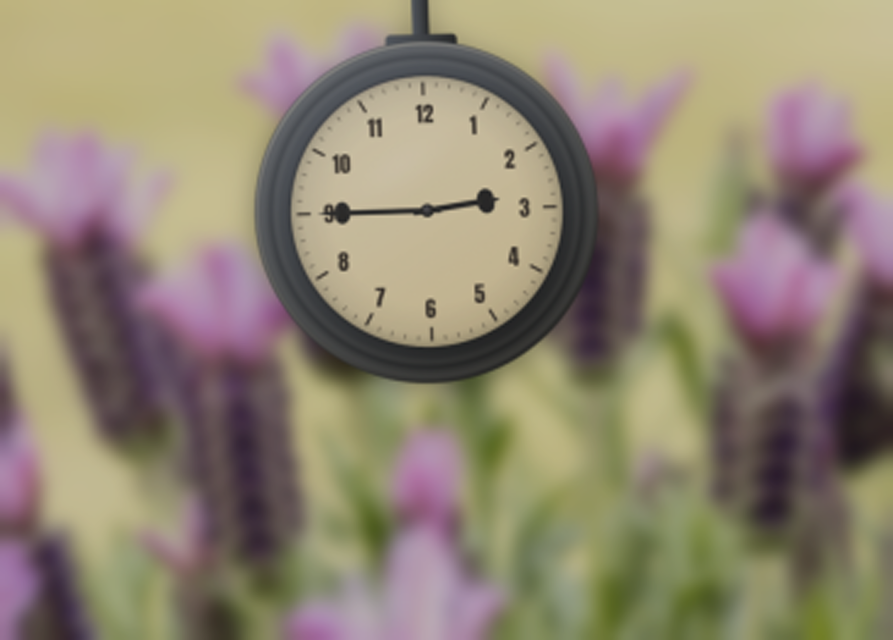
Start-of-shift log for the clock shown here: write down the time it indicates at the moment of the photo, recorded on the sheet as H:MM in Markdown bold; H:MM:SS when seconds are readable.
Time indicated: **2:45**
